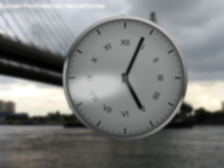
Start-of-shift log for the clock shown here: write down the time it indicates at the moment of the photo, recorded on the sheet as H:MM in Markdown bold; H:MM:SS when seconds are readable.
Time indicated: **5:04**
